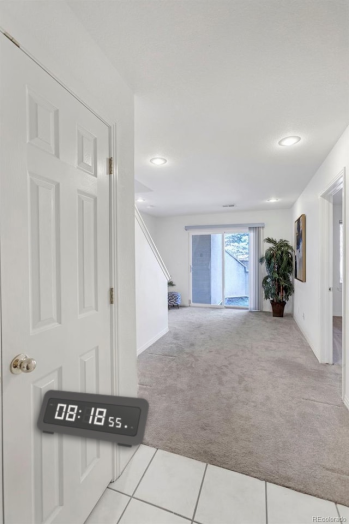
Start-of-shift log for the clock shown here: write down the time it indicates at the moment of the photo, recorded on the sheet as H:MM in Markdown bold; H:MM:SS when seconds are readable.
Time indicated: **8:18:55**
